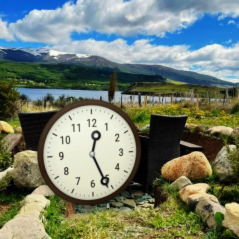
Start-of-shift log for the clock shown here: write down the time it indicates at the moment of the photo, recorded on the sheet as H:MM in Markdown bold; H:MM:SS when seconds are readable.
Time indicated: **12:26**
